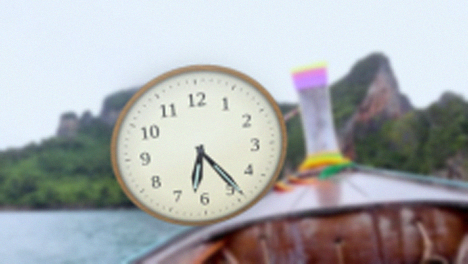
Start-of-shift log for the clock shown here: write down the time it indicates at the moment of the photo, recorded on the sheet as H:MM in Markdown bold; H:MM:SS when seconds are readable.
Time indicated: **6:24**
